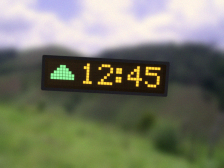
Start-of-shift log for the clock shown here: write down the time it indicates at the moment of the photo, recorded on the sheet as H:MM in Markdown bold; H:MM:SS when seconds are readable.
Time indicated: **12:45**
